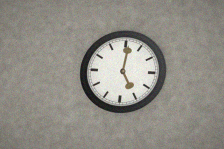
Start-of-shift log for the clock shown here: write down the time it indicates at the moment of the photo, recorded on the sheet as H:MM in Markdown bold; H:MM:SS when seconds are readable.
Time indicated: **5:01**
